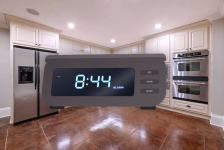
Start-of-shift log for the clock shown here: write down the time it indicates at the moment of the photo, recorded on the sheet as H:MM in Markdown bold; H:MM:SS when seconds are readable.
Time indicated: **8:44**
